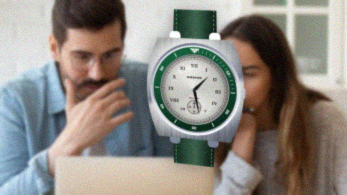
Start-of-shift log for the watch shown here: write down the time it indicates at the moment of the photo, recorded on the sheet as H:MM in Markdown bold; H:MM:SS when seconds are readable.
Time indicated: **1:28**
